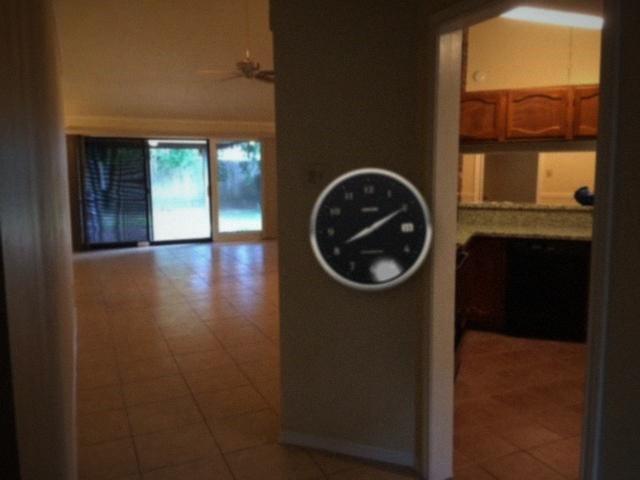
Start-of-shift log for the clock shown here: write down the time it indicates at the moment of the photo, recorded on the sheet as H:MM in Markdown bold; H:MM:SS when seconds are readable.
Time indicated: **8:10**
